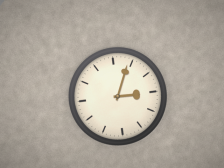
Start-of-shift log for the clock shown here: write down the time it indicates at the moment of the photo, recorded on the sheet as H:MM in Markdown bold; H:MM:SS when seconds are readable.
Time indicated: **3:04**
